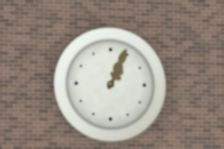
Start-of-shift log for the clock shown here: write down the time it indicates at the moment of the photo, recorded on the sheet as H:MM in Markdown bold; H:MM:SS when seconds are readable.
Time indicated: **1:04**
